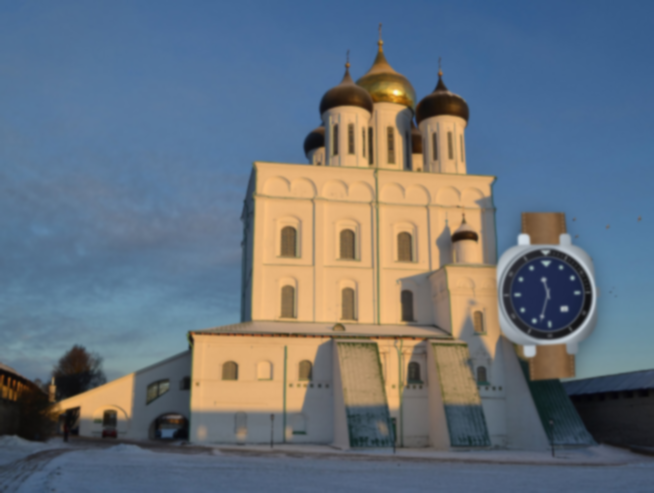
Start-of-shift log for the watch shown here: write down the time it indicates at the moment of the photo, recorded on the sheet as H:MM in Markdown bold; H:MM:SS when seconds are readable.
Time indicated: **11:33**
